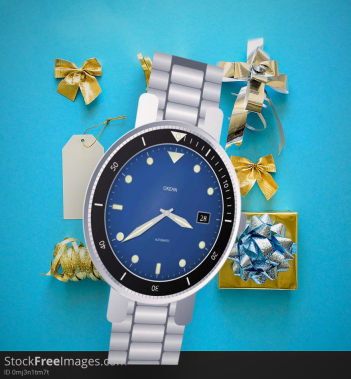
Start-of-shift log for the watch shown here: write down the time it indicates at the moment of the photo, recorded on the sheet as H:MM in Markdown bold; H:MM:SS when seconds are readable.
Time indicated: **3:39**
